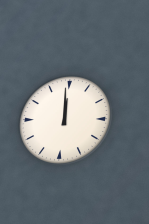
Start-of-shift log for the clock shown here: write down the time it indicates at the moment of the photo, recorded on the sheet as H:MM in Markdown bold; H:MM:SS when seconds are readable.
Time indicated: **11:59**
